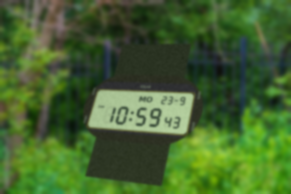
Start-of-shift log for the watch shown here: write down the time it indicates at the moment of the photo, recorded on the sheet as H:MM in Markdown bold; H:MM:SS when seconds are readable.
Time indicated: **10:59:43**
